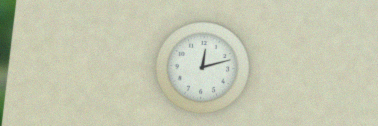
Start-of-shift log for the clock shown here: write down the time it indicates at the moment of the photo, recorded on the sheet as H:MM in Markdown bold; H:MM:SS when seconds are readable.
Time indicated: **12:12**
